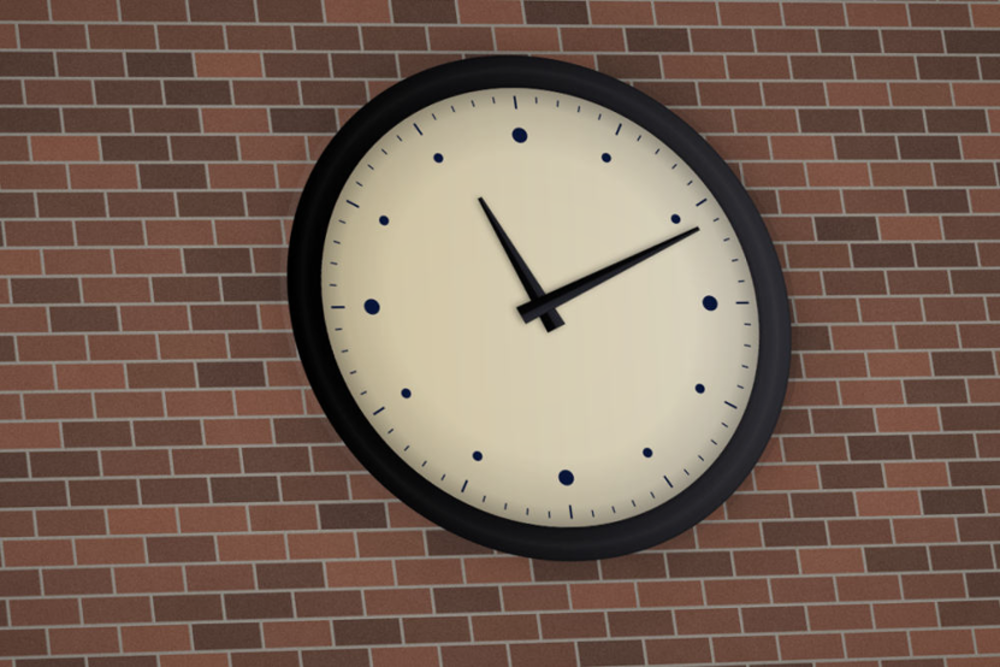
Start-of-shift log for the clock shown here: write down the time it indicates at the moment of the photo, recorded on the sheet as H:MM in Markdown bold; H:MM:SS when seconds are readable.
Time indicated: **11:11**
